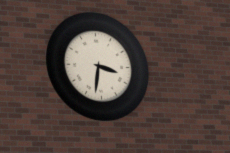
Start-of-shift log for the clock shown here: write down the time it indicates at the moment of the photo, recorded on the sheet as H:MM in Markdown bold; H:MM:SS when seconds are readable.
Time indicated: **3:32**
